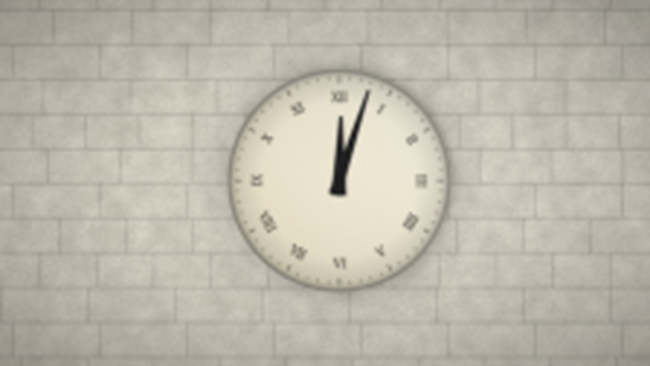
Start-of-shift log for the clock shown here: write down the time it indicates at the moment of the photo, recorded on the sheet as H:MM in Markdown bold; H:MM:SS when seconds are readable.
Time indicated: **12:03**
